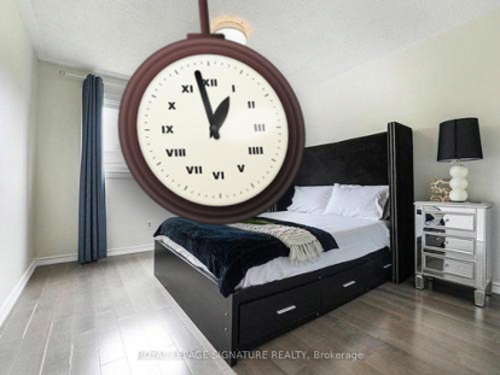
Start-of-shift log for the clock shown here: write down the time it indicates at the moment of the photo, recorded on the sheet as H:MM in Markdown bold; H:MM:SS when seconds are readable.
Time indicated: **12:58**
